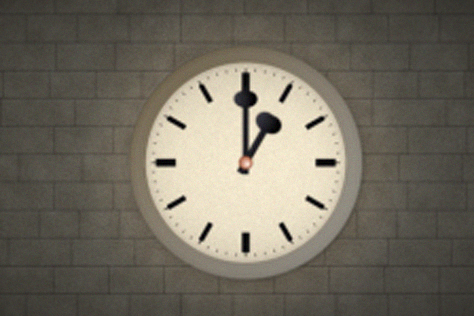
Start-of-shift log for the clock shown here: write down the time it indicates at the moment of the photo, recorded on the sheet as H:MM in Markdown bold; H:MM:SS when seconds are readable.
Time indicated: **1:00**
